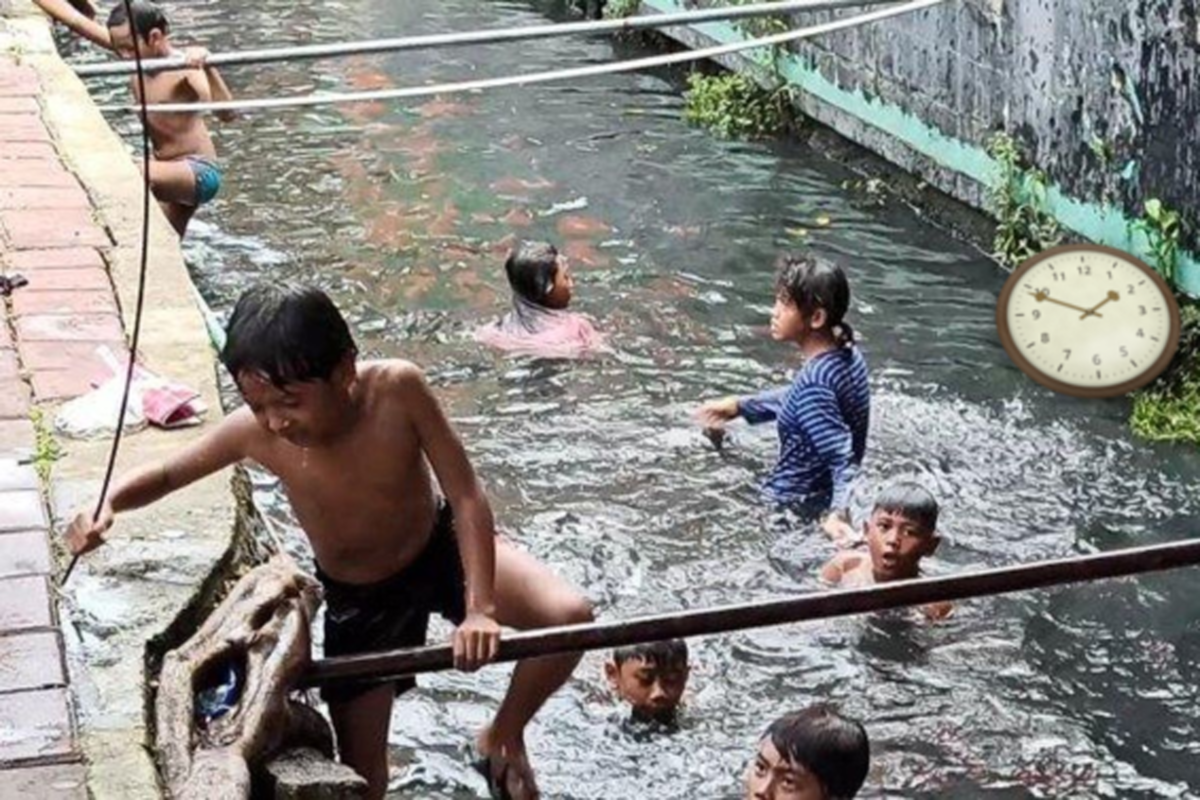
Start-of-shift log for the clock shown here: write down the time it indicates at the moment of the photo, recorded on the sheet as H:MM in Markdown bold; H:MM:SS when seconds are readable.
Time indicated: **1:49**
